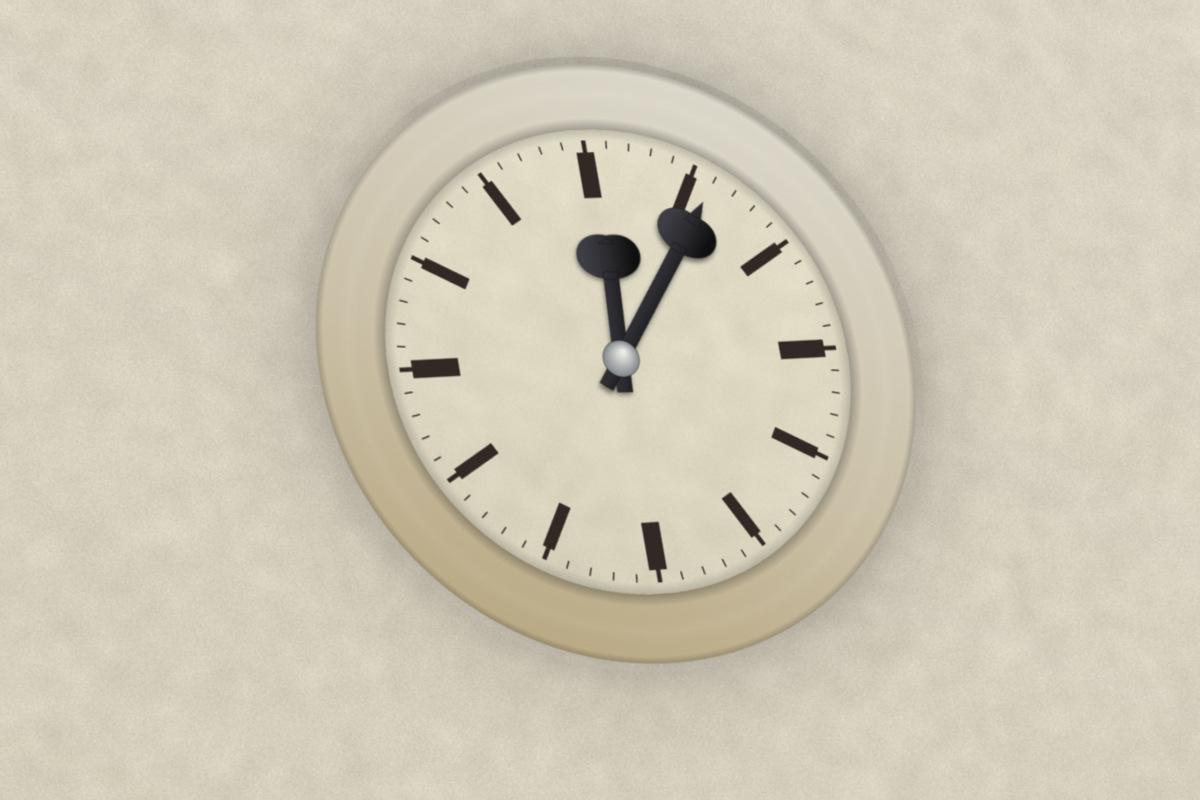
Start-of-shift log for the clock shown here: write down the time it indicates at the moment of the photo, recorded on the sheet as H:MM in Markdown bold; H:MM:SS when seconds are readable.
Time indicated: **12:06**
